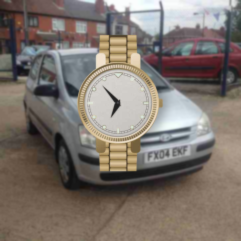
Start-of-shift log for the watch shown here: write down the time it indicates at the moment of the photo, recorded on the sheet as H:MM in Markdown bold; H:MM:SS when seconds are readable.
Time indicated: **6:53**
